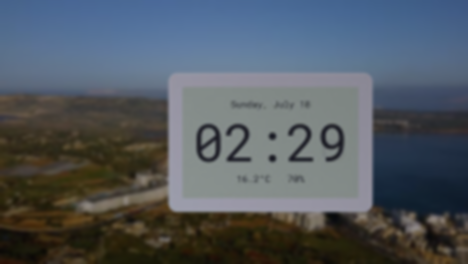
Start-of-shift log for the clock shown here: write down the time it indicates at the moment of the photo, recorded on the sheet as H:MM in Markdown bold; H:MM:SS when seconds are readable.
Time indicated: **2:29**
